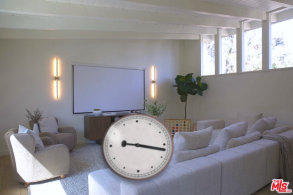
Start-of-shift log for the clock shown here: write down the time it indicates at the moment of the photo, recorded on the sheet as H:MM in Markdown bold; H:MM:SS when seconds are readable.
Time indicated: **9:17**
